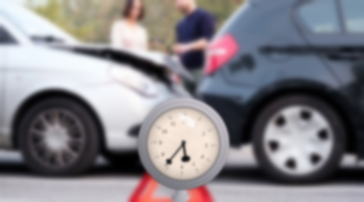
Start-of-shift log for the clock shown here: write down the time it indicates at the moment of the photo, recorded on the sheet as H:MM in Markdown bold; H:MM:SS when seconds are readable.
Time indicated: **5:36**
